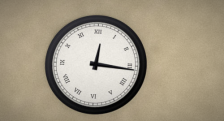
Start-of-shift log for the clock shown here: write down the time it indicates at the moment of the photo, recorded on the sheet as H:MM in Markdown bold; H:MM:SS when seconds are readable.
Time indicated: **12:16**
